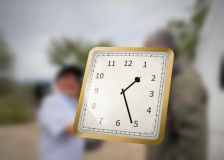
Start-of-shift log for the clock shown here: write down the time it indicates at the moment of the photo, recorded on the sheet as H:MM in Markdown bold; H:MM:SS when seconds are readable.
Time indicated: **1:26**
